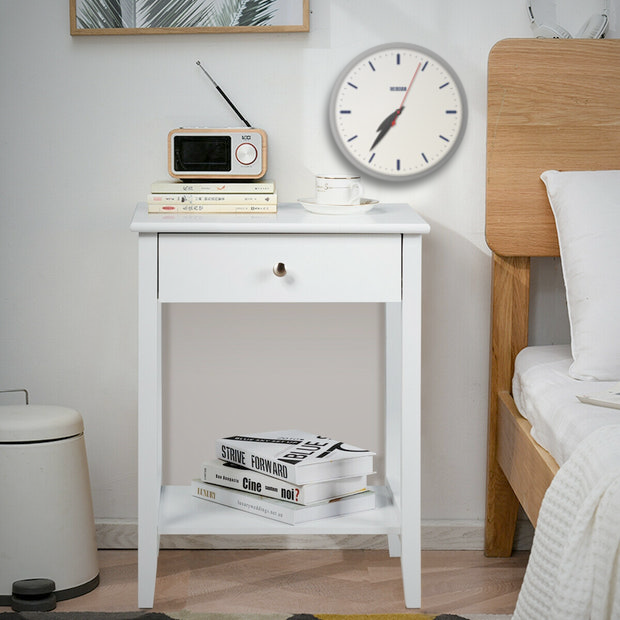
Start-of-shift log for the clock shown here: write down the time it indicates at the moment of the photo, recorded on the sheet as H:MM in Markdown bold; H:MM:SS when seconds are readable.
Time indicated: **7:36:04**
